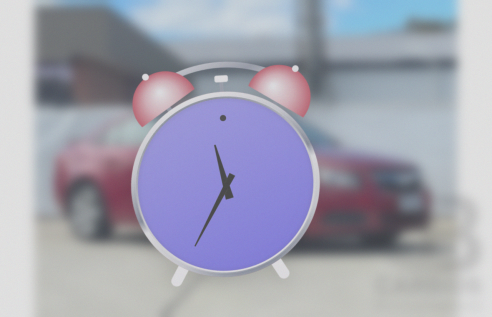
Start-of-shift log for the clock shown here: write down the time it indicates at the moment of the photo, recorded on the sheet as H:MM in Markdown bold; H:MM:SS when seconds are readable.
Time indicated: **11:35**
